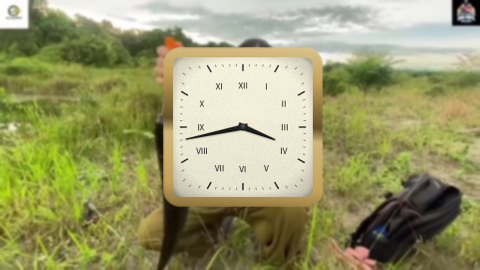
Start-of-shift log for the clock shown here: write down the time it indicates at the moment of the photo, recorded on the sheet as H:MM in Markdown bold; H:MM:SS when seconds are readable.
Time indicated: **3:43**
